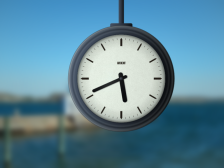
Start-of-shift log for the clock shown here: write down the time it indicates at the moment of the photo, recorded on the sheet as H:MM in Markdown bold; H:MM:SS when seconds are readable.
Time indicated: **5:41**
